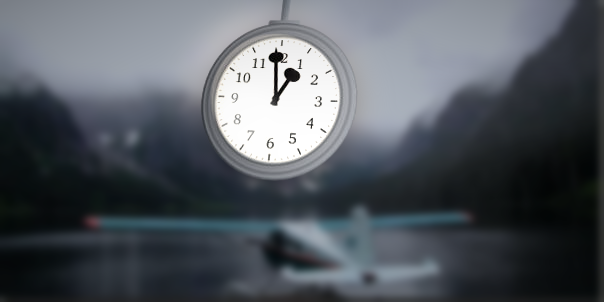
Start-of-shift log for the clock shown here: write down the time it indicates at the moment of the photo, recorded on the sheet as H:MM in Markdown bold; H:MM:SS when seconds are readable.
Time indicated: **12:59**
